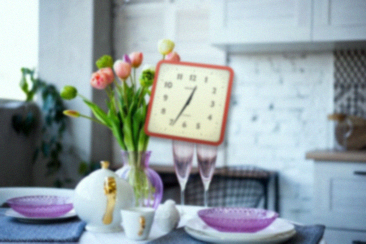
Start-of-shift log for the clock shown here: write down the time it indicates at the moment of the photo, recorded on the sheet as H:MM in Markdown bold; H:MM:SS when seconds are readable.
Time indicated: **12:34**
